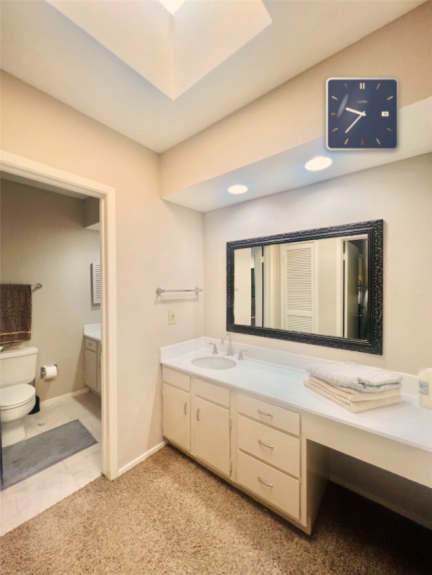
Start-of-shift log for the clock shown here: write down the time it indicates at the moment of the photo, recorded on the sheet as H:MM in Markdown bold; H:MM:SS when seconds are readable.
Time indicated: **9:37**
